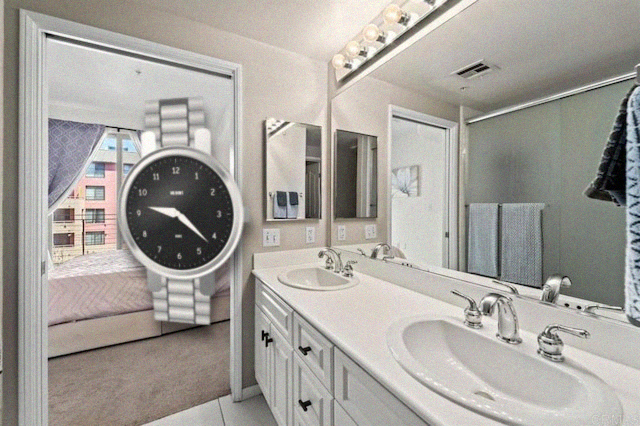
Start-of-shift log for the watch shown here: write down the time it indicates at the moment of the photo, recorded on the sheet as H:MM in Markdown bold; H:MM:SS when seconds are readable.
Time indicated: **9:22**
